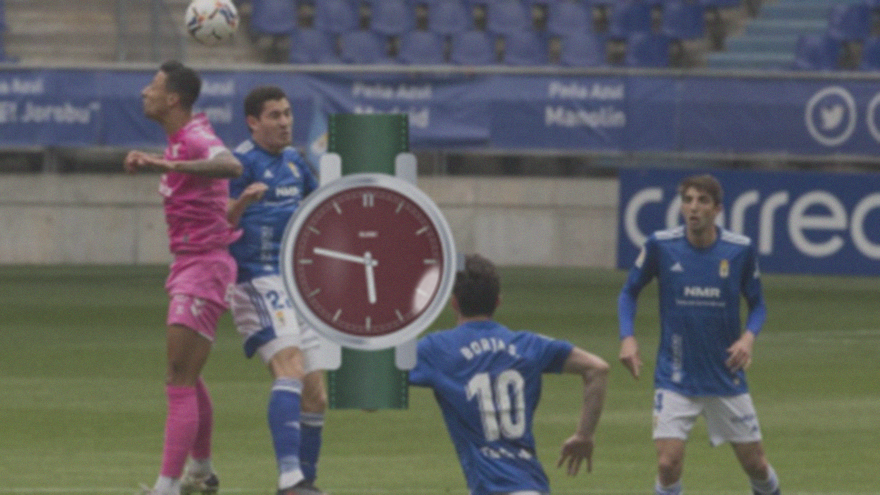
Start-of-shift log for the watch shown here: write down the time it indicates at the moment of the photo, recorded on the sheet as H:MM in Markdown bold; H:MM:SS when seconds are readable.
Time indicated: **5:47**
